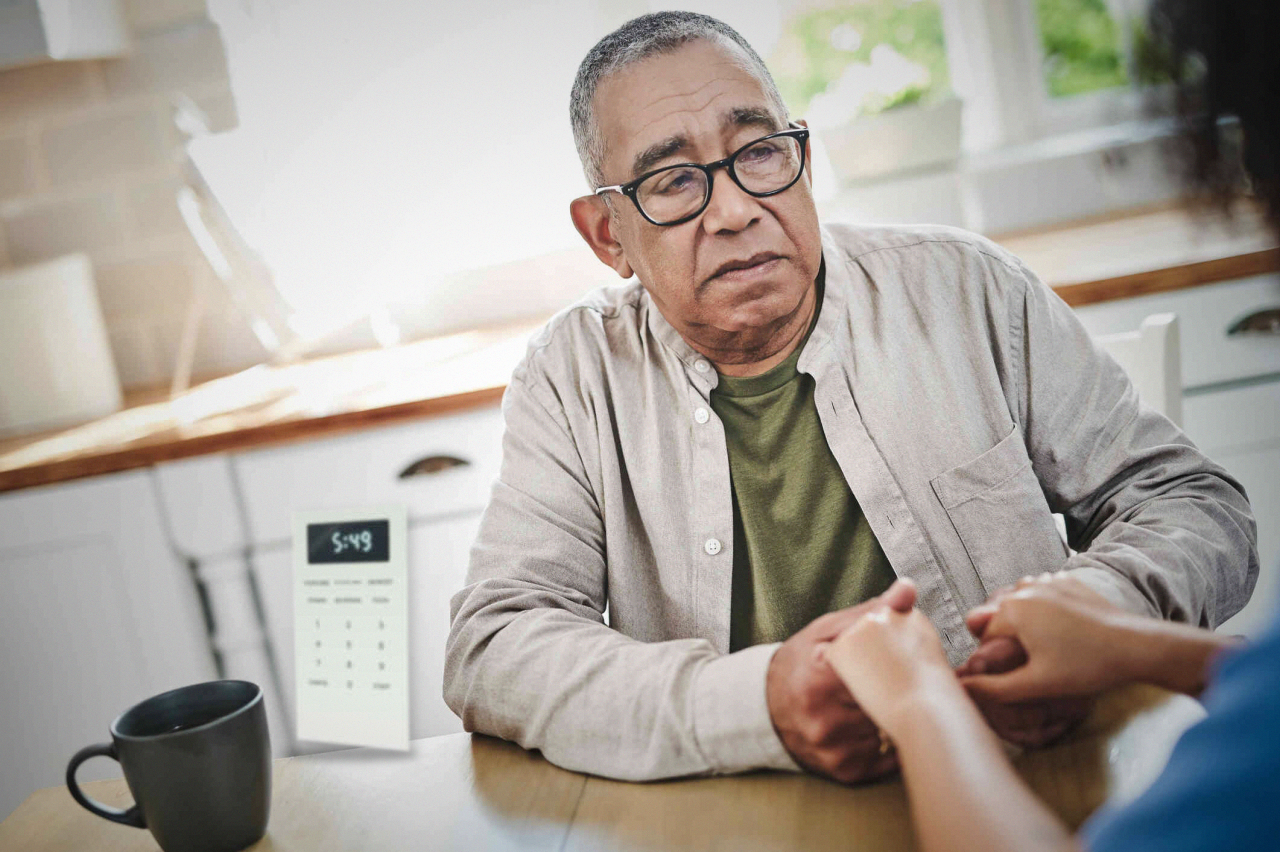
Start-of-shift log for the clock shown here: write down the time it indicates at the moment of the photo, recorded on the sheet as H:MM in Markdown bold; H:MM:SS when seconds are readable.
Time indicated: **5:49**
